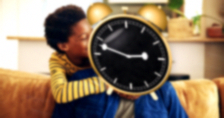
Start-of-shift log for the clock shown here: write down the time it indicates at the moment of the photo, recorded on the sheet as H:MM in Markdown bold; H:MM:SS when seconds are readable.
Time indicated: **2:48**
